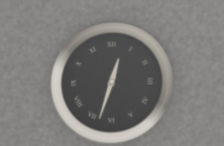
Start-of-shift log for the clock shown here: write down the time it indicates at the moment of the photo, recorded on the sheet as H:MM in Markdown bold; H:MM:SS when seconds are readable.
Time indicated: **12:33**
